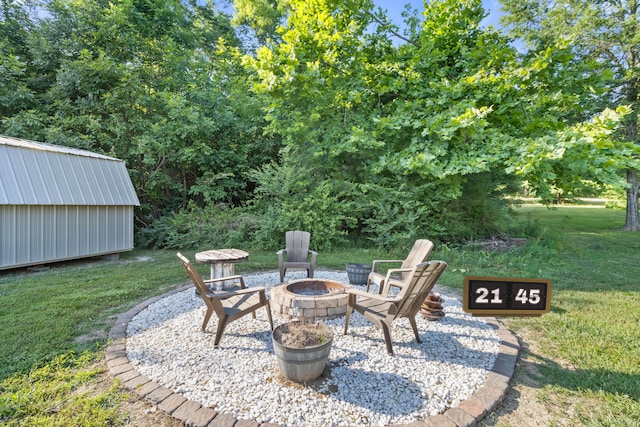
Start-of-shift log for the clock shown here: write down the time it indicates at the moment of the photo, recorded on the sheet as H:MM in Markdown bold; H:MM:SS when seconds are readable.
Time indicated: **21:45**
